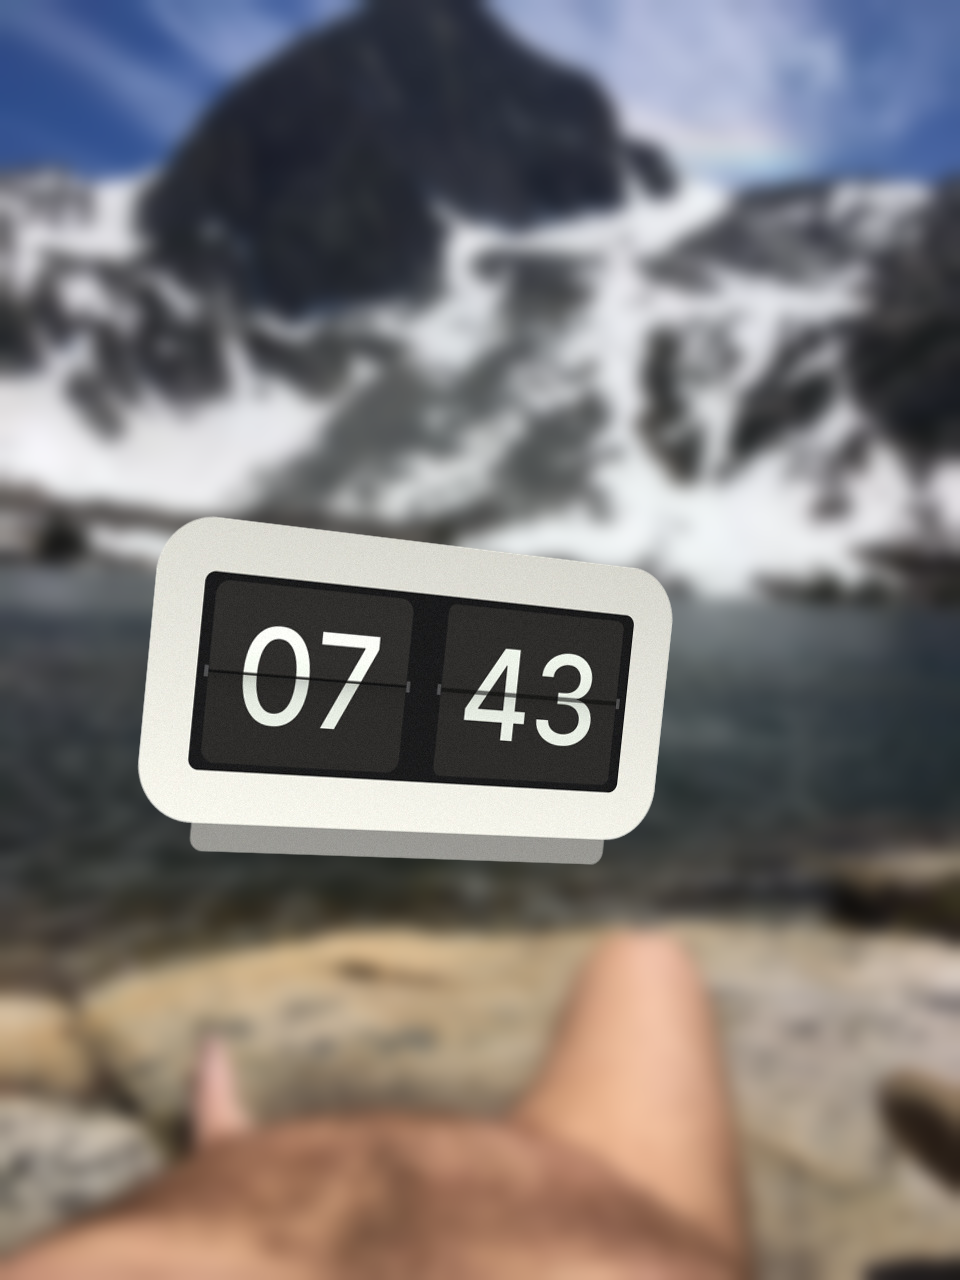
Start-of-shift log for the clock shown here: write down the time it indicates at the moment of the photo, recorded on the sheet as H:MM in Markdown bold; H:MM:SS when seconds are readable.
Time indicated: **7:43**
